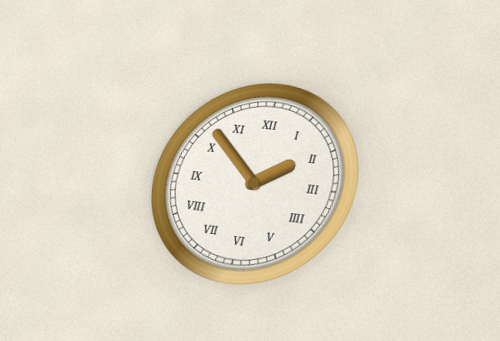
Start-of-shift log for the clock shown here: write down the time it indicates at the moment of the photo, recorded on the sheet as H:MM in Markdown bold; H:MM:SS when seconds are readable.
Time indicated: **1:52**
